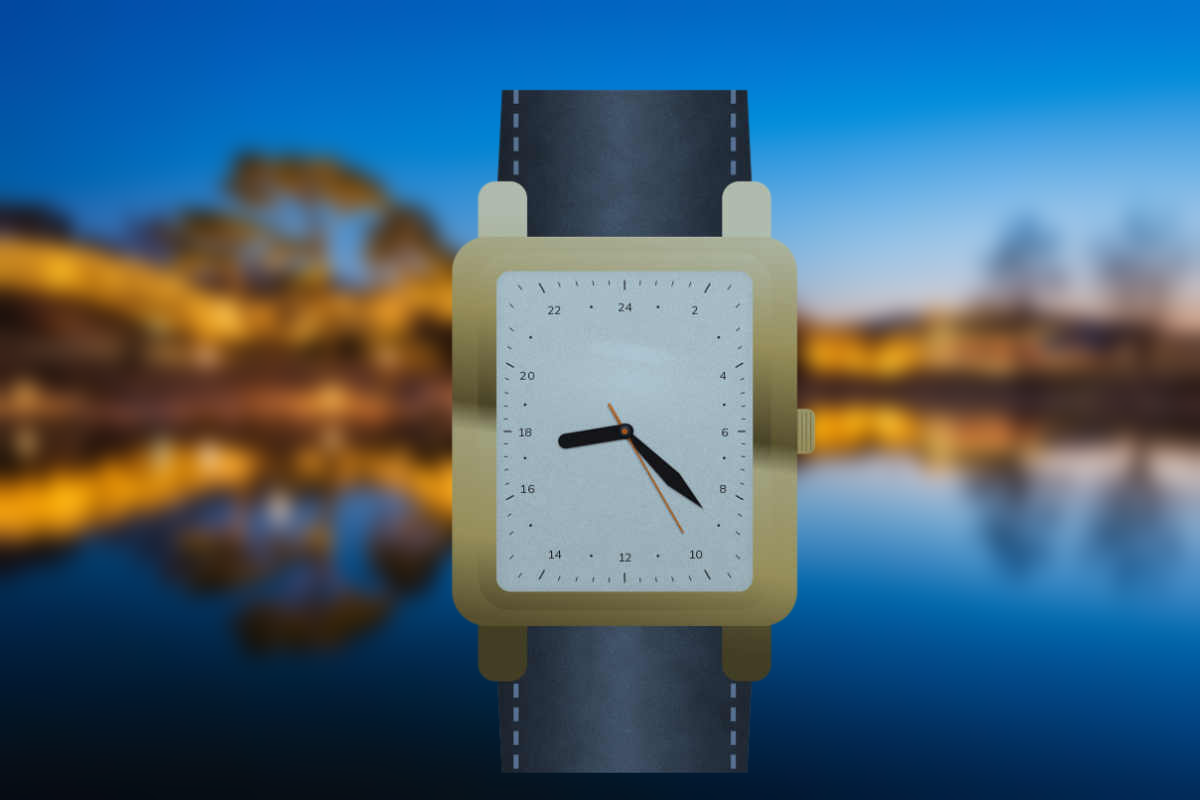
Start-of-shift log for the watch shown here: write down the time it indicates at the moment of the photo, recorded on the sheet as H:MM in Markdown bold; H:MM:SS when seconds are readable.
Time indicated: **17:22:25**
